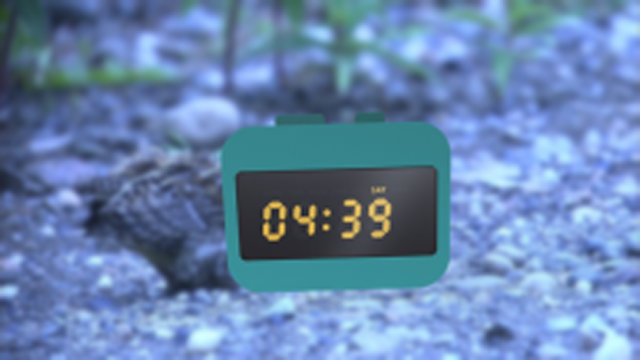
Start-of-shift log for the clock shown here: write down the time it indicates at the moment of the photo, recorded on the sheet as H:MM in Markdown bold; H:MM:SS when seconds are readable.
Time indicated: **4:39**
